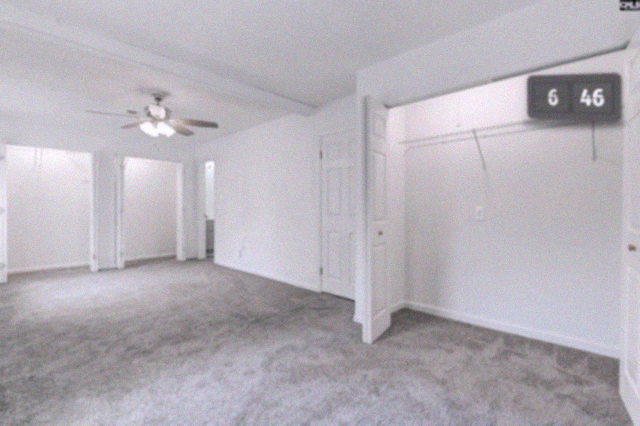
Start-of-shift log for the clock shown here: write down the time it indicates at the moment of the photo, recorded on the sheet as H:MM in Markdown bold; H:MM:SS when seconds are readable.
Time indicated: **6:46**
